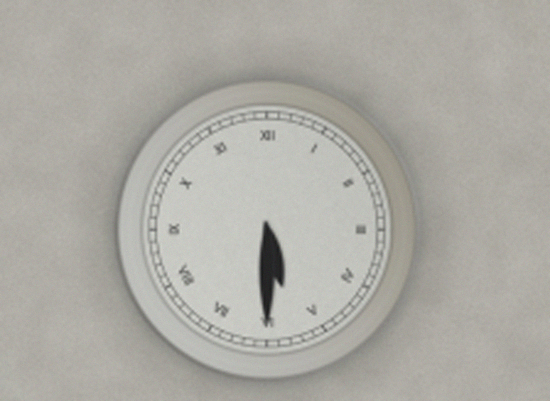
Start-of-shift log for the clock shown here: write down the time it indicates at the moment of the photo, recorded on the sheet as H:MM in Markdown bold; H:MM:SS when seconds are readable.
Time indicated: **5:30**
